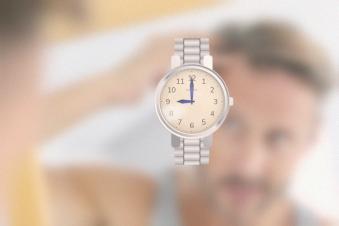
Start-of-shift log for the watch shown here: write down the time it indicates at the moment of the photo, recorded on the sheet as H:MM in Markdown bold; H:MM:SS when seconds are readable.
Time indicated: **9:00**
